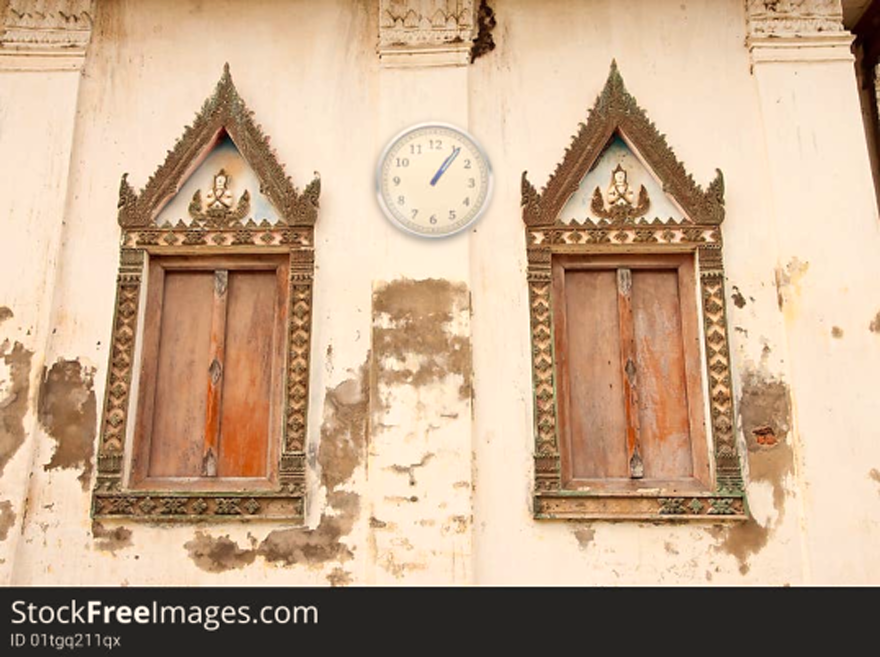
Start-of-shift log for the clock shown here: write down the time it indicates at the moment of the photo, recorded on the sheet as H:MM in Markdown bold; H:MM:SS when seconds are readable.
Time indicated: **1:06**
